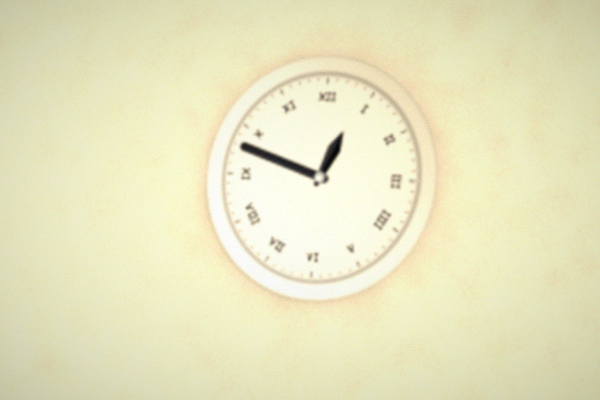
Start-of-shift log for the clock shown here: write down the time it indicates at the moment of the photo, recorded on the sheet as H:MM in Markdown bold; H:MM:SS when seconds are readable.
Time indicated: **12:48**
